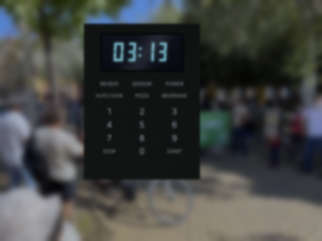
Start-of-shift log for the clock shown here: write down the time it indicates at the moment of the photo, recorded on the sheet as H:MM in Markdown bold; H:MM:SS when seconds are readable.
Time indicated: **3:13**
